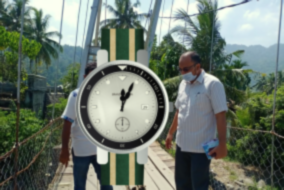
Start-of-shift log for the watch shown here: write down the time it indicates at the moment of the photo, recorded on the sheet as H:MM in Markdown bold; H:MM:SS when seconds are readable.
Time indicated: **12:04**
